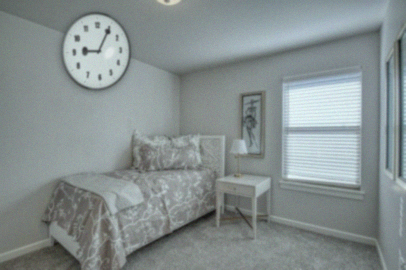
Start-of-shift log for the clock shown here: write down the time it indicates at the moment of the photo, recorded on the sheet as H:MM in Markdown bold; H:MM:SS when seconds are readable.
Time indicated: **9:05**
